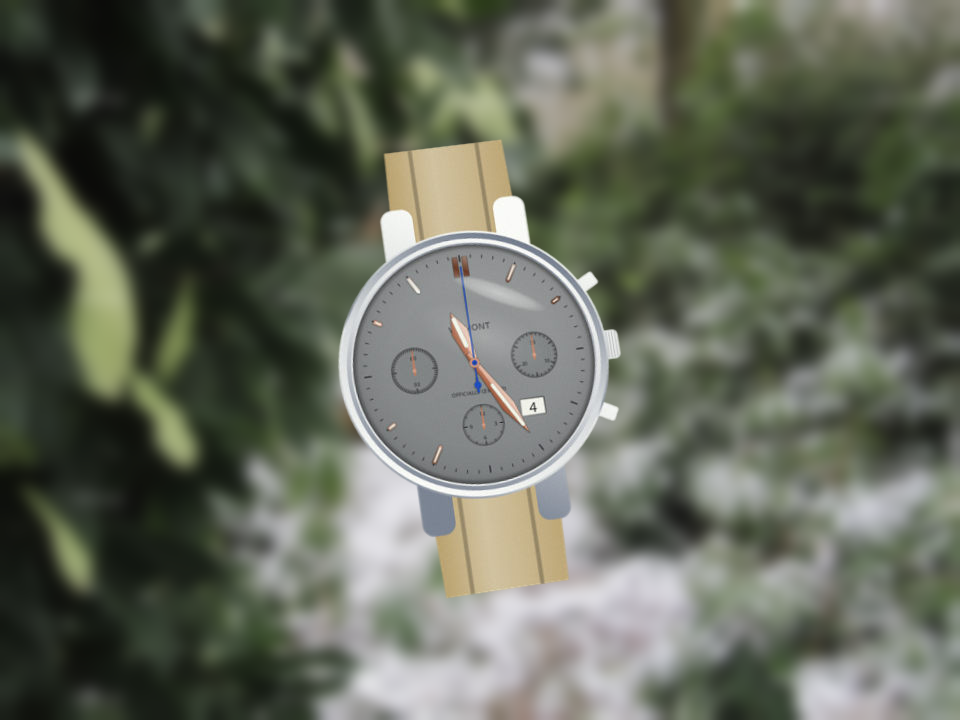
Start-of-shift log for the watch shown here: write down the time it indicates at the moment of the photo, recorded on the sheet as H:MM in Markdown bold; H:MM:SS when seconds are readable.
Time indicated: **11:25**
